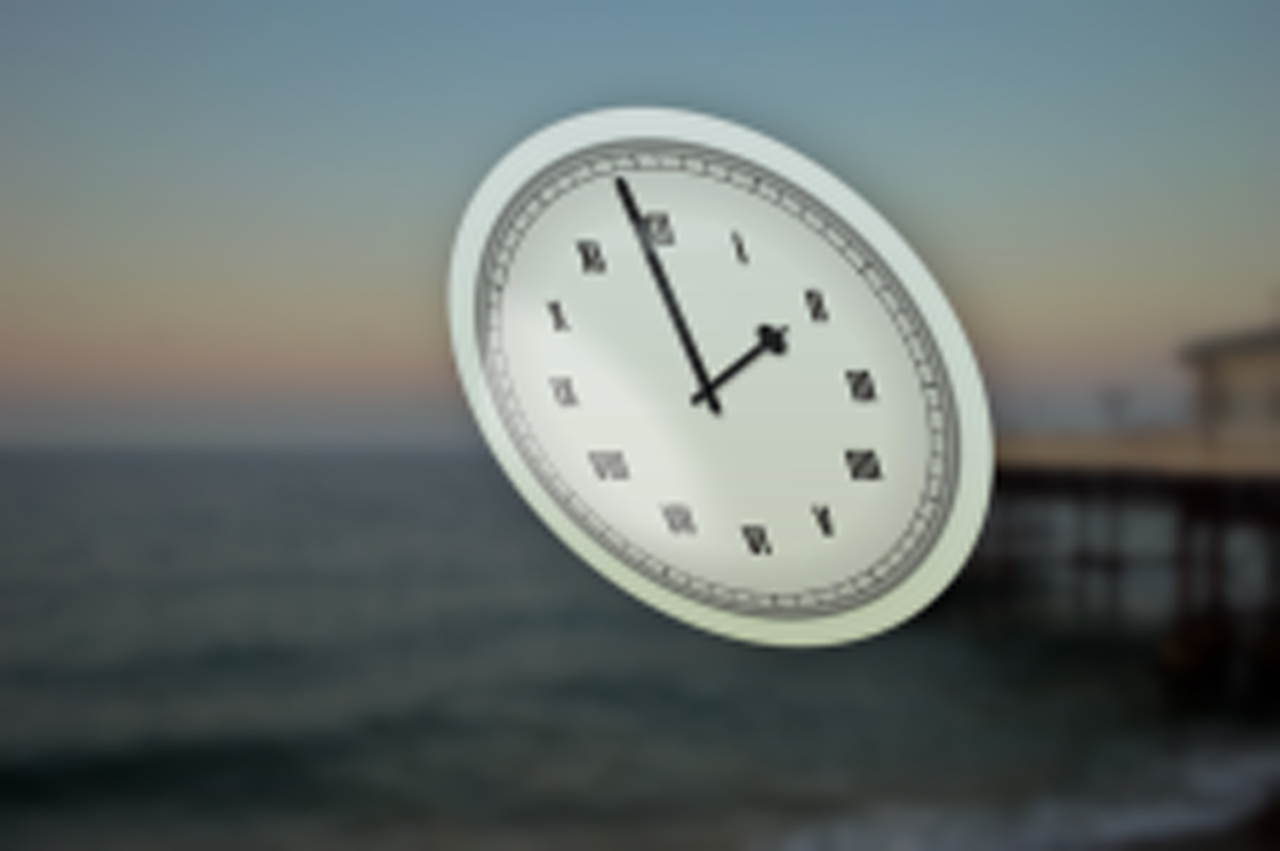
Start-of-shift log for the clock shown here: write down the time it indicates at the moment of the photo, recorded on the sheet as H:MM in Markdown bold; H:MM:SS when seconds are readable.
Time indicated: **1:59**
